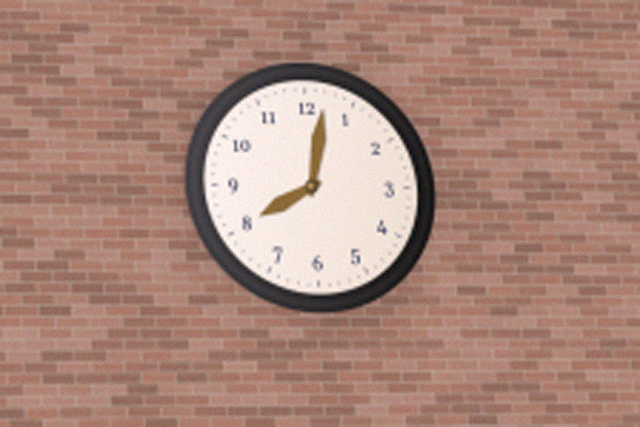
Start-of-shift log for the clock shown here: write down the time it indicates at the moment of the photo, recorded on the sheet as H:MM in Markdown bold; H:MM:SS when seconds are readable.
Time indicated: **8:02**
